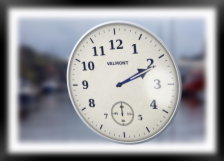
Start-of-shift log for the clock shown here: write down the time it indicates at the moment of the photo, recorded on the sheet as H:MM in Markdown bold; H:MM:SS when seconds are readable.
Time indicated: **2:11**
